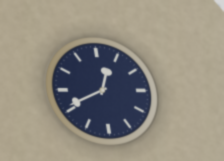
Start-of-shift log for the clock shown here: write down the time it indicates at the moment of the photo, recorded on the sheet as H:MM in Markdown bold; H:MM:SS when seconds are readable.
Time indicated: **12:41**
